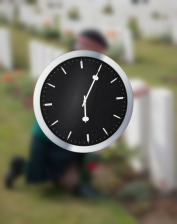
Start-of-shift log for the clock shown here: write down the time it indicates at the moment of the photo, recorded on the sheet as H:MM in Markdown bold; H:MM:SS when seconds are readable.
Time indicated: **6:05**
